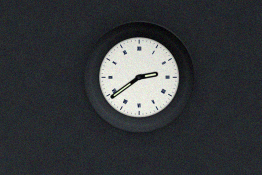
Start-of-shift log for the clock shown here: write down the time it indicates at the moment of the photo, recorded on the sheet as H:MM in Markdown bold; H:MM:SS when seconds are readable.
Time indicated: **2:39**
